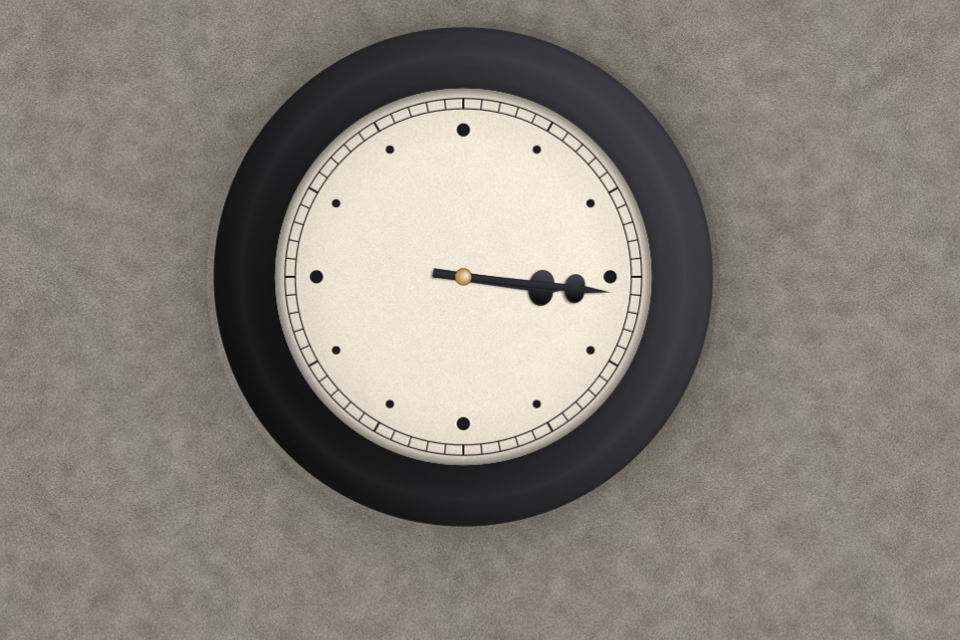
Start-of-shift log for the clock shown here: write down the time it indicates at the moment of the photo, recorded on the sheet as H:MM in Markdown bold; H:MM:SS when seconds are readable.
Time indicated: **3:16**
